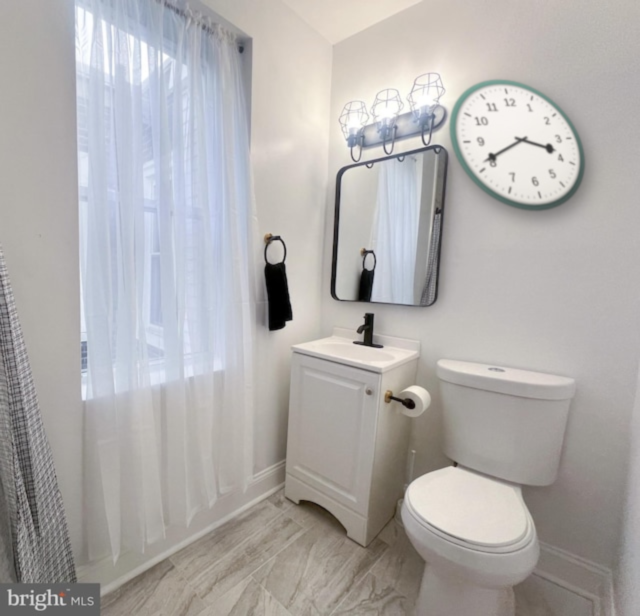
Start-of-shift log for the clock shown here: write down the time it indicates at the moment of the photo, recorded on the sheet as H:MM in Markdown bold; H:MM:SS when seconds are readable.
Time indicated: **3:41**
